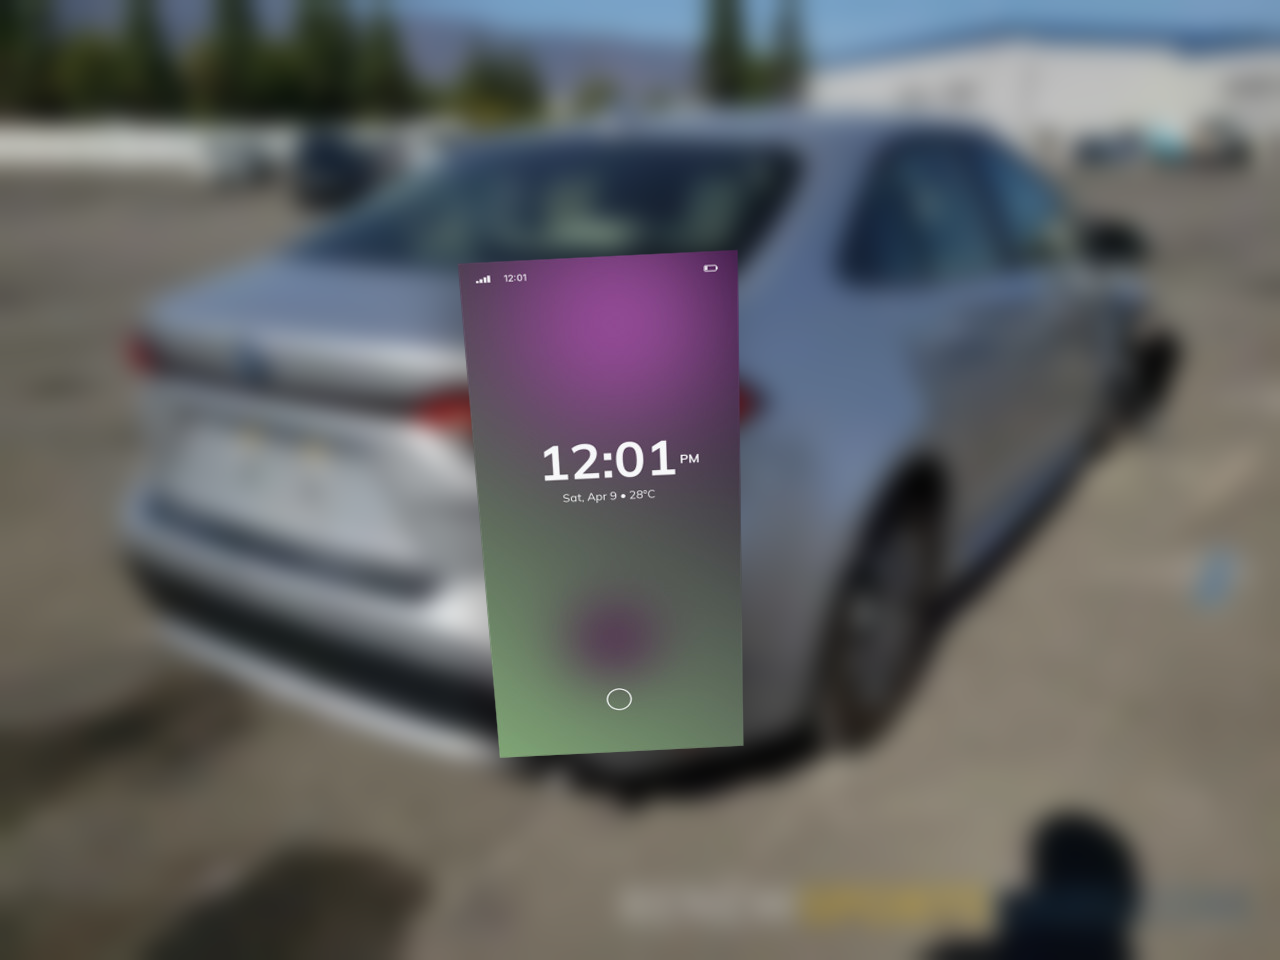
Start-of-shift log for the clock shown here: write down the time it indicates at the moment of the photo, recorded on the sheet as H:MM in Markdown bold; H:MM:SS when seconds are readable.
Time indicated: **12:01**
